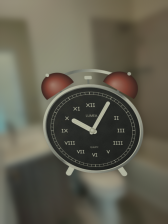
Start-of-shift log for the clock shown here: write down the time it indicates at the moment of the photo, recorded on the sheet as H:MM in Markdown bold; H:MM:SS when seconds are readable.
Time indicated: **10:05**
